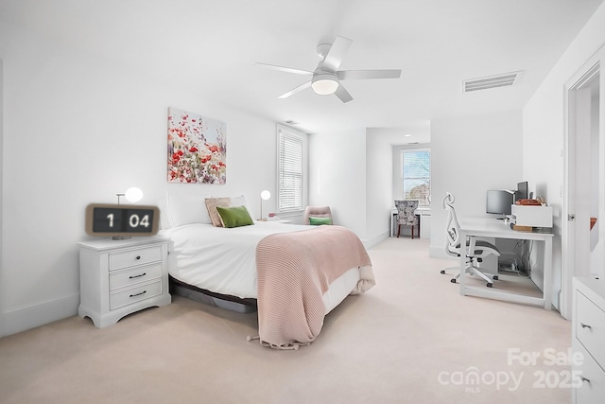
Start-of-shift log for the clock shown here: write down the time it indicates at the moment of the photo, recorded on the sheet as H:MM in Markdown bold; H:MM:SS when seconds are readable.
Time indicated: **1:04**
